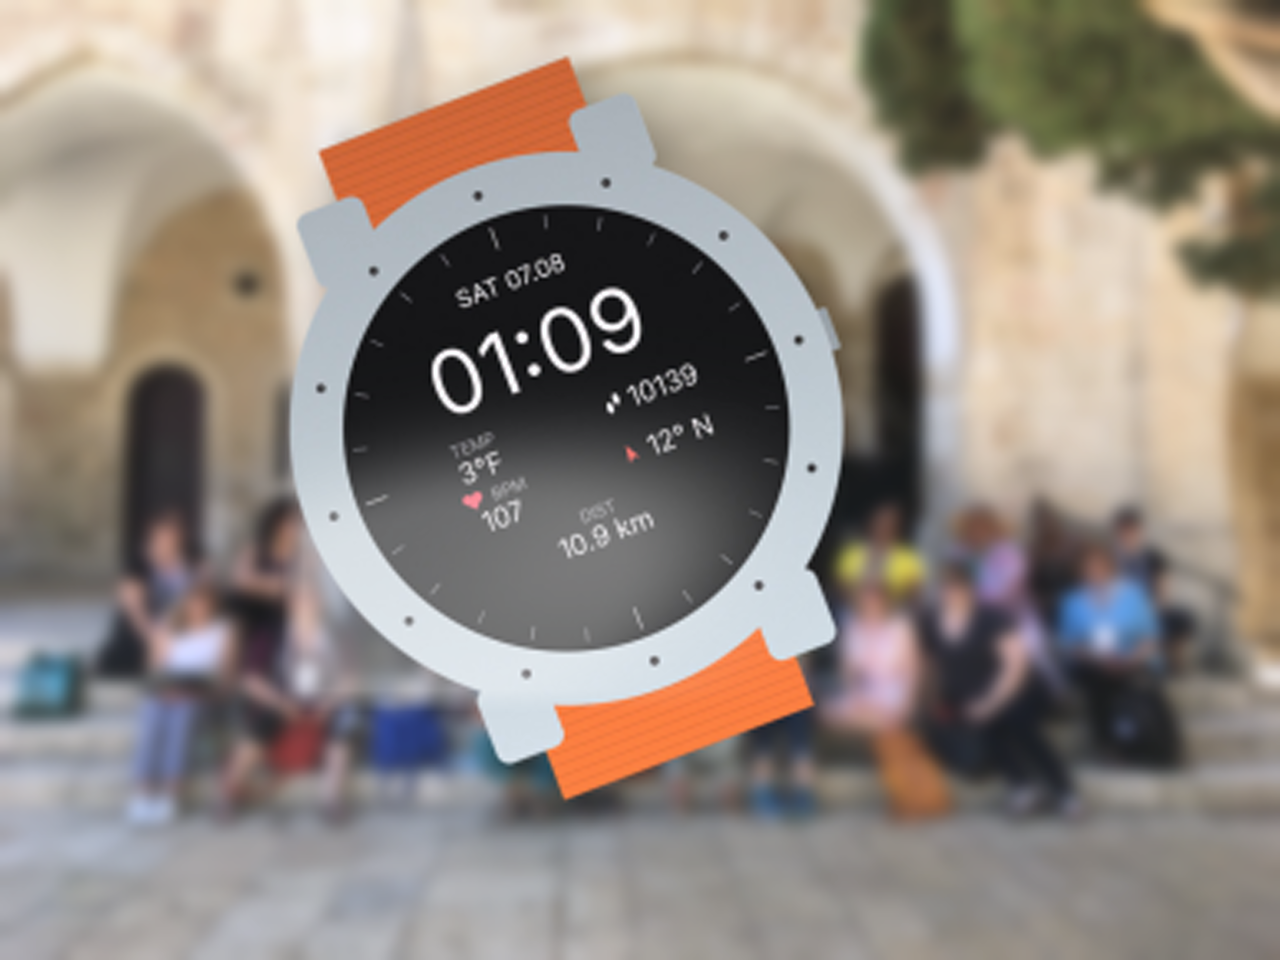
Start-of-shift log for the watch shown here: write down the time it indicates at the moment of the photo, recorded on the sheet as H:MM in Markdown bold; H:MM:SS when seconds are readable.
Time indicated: **1:09**
